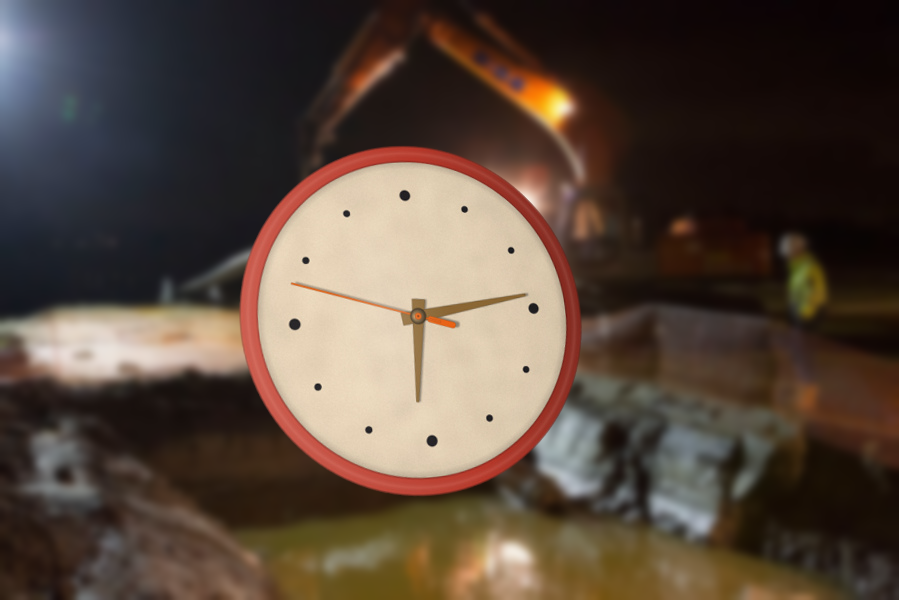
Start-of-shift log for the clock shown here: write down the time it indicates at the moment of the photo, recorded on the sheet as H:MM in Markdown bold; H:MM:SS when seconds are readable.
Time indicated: **6:13:48**
